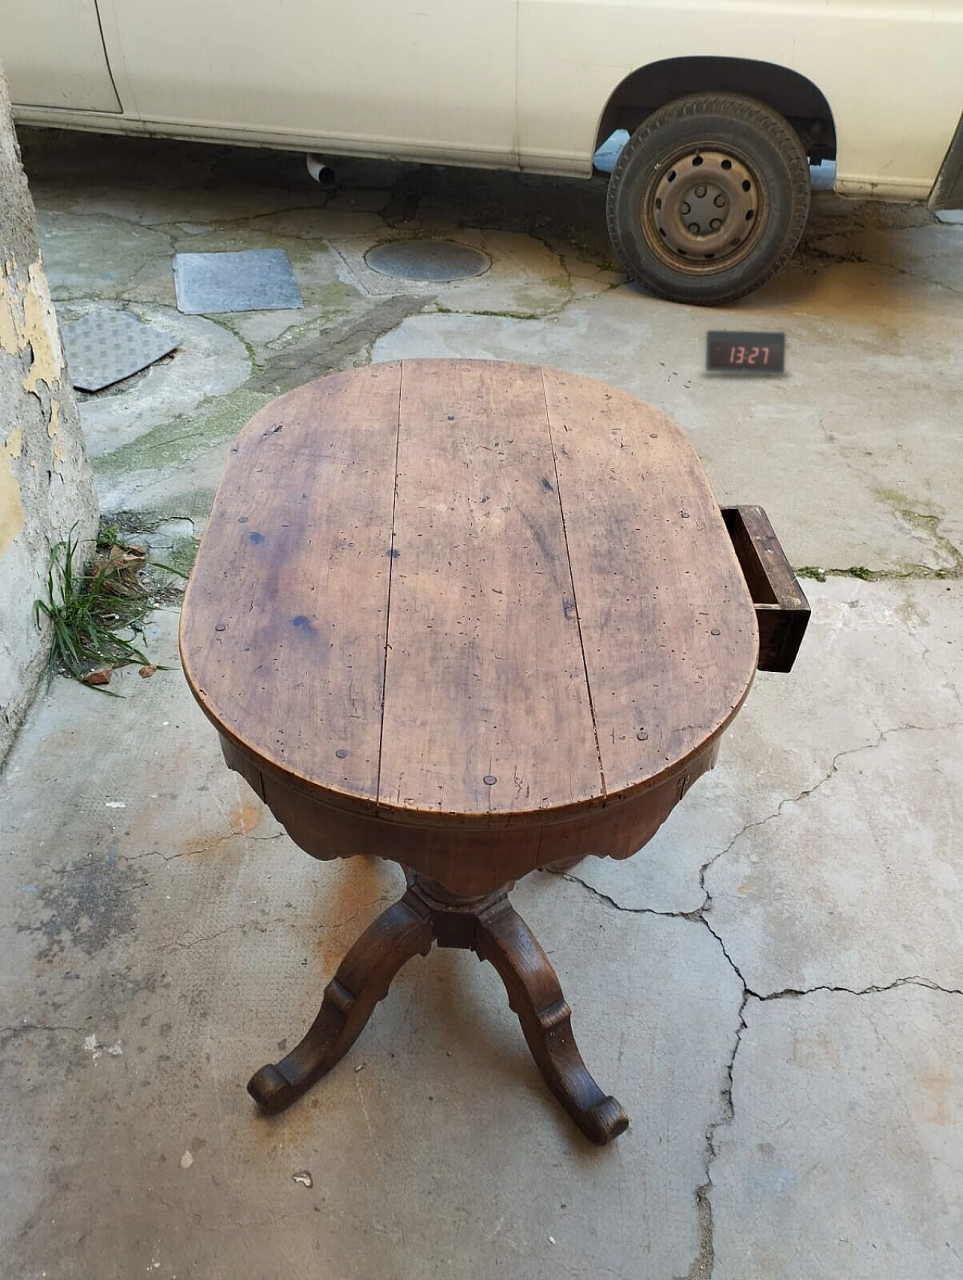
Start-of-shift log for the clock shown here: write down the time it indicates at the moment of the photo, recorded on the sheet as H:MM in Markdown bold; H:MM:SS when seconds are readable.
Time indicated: **13:27**
